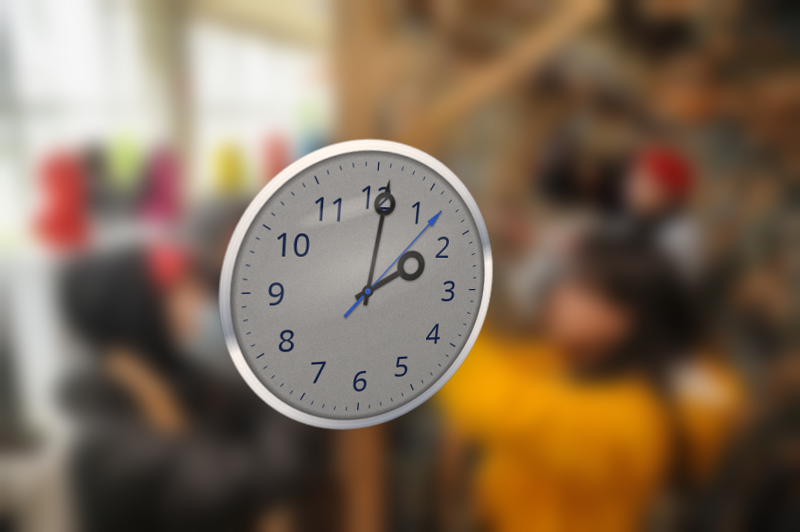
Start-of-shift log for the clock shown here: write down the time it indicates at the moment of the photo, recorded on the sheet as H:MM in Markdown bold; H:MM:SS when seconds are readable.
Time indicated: **2:01:07**
